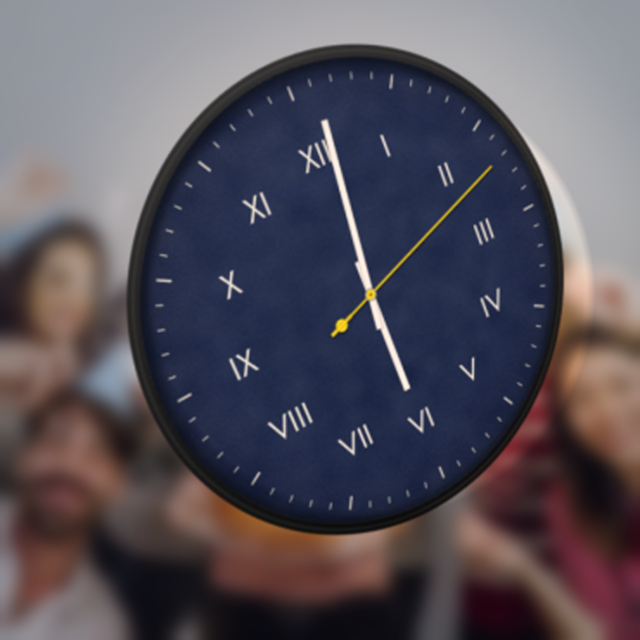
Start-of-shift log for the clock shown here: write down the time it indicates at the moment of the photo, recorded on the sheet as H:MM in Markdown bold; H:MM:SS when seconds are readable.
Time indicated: **6:01:12**
